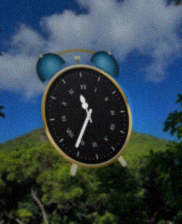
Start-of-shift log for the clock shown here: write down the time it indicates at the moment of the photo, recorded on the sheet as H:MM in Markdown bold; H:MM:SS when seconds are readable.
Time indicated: **11:36**
